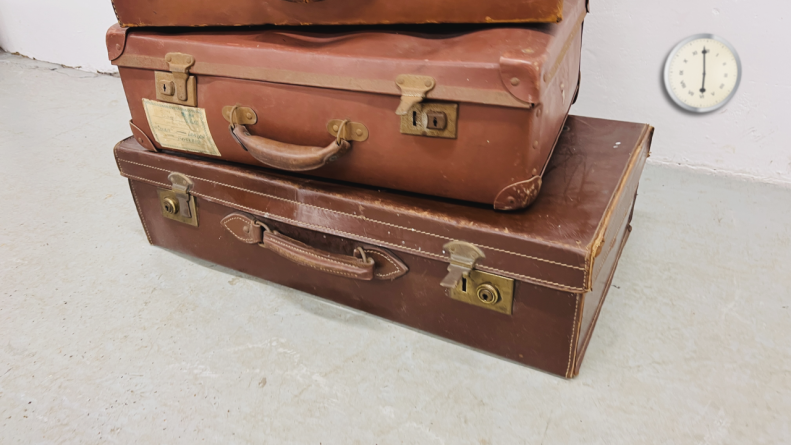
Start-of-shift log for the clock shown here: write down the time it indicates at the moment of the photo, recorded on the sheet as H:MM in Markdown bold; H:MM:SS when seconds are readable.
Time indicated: **5:59**
